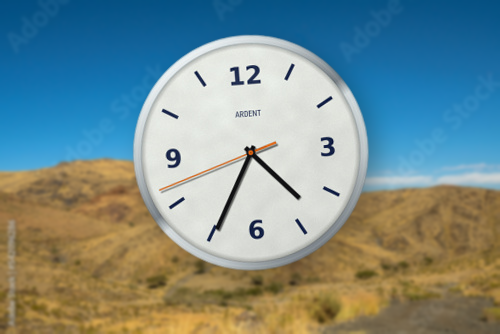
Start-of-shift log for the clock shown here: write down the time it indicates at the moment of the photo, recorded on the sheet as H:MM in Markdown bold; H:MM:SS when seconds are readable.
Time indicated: **4:34:42**
